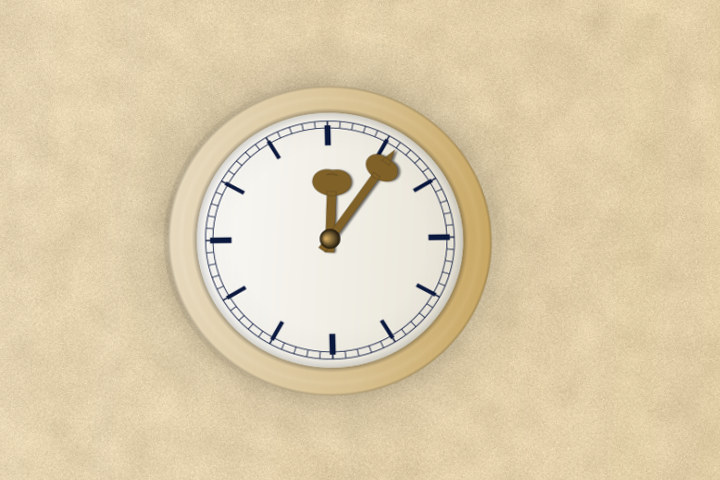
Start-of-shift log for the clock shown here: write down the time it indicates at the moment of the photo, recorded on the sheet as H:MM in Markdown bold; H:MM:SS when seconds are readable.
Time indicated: **12:06**
